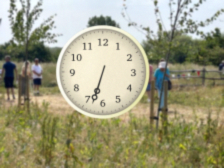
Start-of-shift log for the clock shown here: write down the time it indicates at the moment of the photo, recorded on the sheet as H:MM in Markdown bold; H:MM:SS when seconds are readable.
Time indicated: **6:33**
